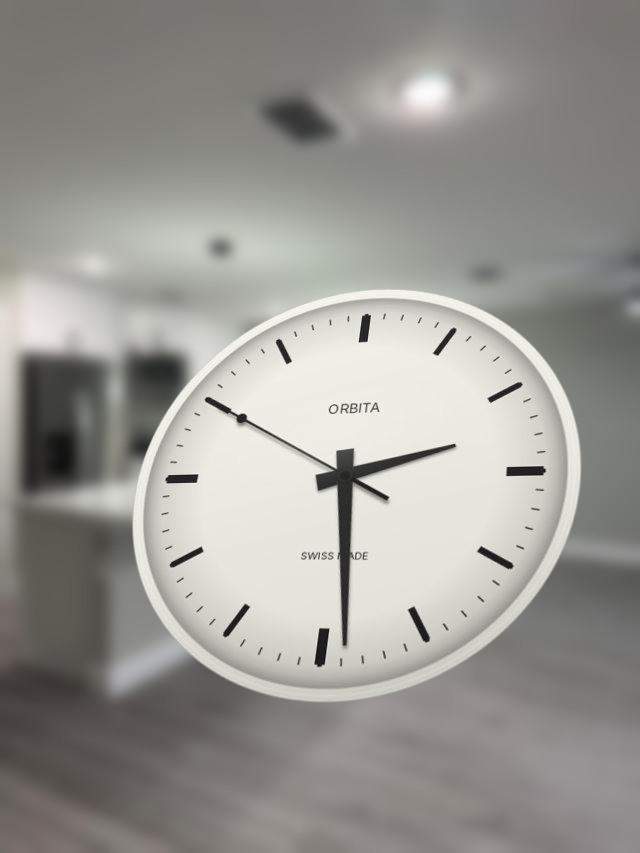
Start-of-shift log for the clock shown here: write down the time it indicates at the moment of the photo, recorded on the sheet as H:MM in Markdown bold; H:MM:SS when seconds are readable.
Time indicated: **2:28:50**
